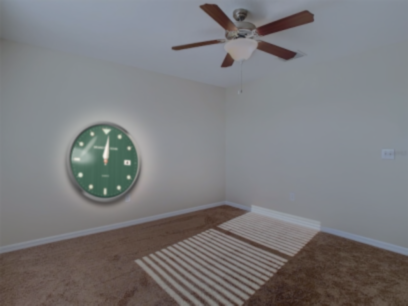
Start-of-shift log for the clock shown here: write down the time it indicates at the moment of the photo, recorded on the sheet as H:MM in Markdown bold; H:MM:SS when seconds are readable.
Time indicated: **12:01**
